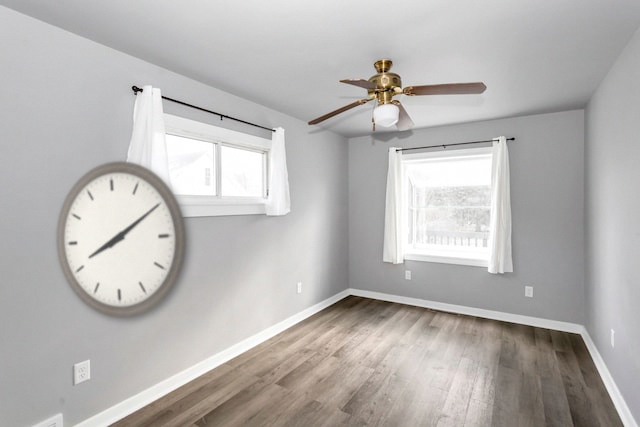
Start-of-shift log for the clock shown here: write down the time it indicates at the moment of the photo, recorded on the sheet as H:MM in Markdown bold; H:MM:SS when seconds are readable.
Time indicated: **8:10**
